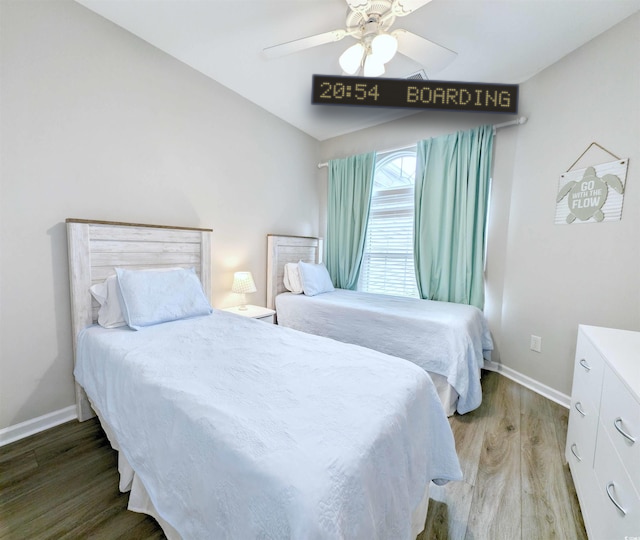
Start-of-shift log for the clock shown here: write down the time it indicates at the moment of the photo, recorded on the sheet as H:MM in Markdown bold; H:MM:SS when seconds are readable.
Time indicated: **20:54**
